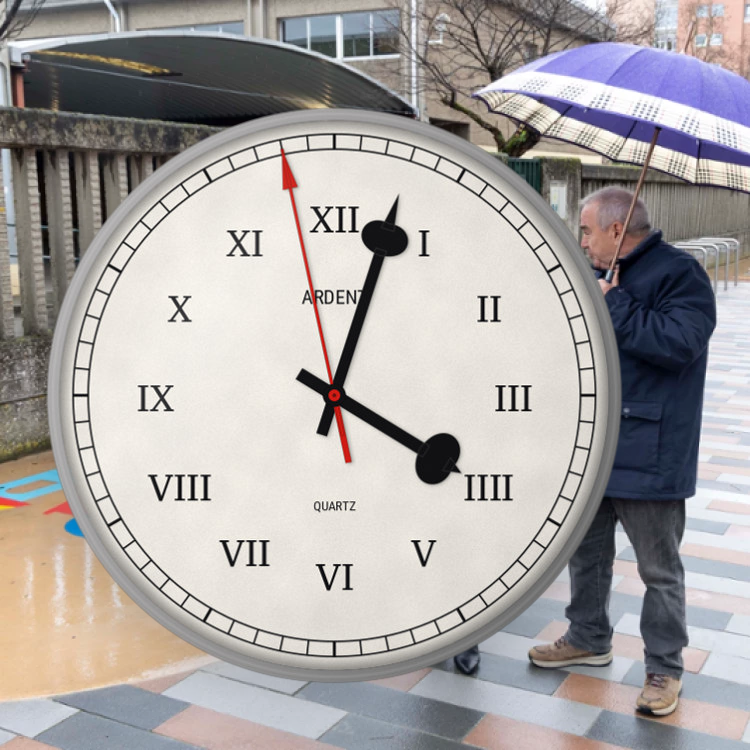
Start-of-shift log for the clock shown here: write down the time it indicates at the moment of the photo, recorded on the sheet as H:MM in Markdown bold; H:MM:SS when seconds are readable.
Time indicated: **4:02:58**
